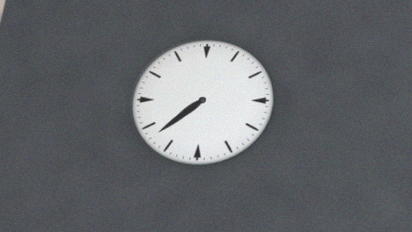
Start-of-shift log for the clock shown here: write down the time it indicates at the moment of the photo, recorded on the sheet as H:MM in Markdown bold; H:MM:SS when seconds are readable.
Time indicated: **7:38**
